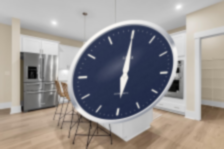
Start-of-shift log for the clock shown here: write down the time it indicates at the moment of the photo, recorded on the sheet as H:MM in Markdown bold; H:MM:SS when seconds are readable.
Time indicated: **6:00**
